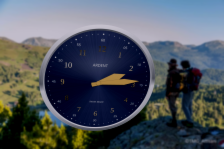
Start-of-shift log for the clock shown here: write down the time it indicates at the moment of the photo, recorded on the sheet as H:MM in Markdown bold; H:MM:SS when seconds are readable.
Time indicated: **2:14**
